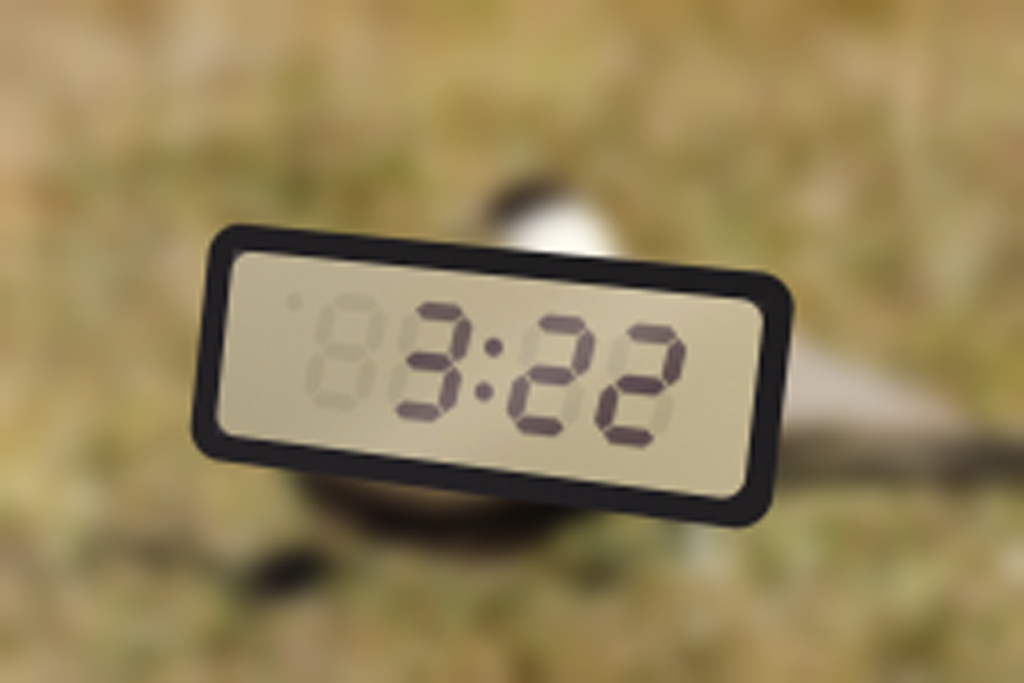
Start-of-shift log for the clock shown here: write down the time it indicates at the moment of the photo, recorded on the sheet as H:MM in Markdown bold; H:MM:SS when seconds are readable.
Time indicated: **3:22**
